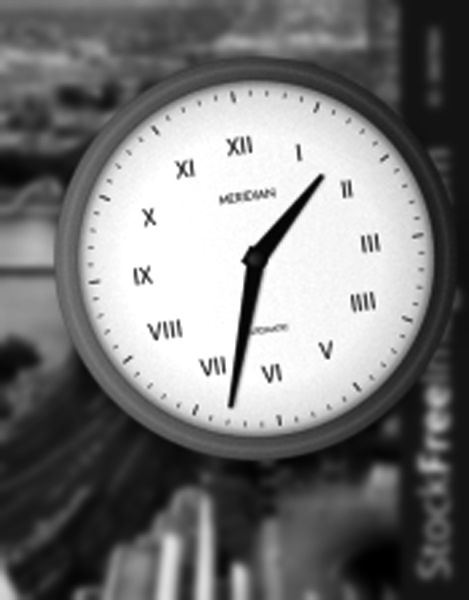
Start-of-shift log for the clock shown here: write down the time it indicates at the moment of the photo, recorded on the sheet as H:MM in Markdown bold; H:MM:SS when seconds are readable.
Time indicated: **1:33**
